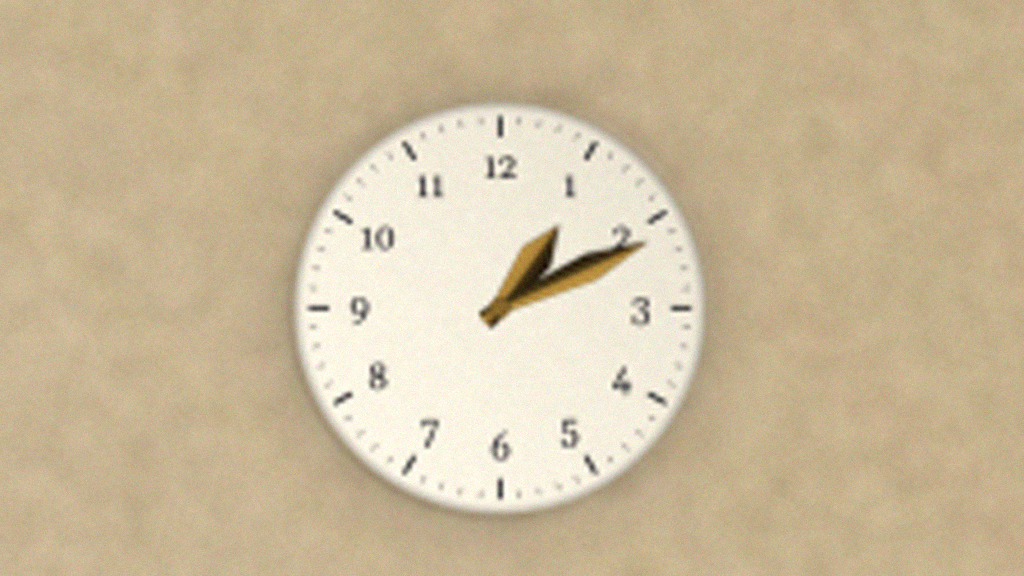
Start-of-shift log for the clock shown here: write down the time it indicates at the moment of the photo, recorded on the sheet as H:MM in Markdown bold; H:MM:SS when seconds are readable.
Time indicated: **1:11**
